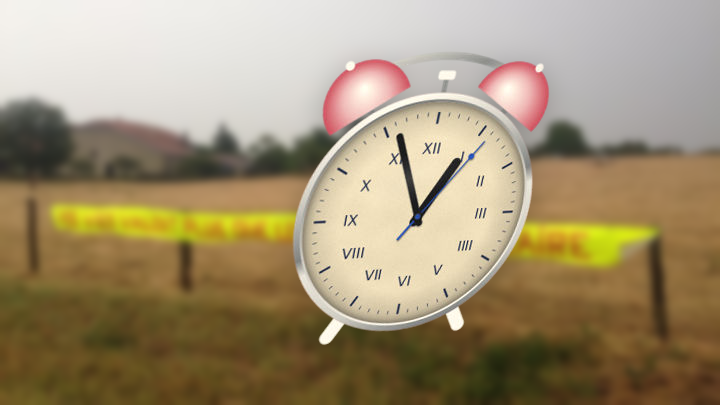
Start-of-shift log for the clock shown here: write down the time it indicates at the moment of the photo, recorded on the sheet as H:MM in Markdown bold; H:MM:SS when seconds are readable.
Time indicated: **12:56:06**
